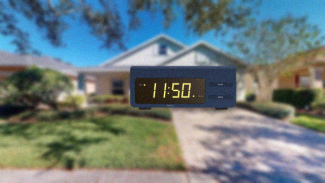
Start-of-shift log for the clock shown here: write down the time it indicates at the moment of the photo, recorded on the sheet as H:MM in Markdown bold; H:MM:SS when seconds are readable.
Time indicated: **11:50**
